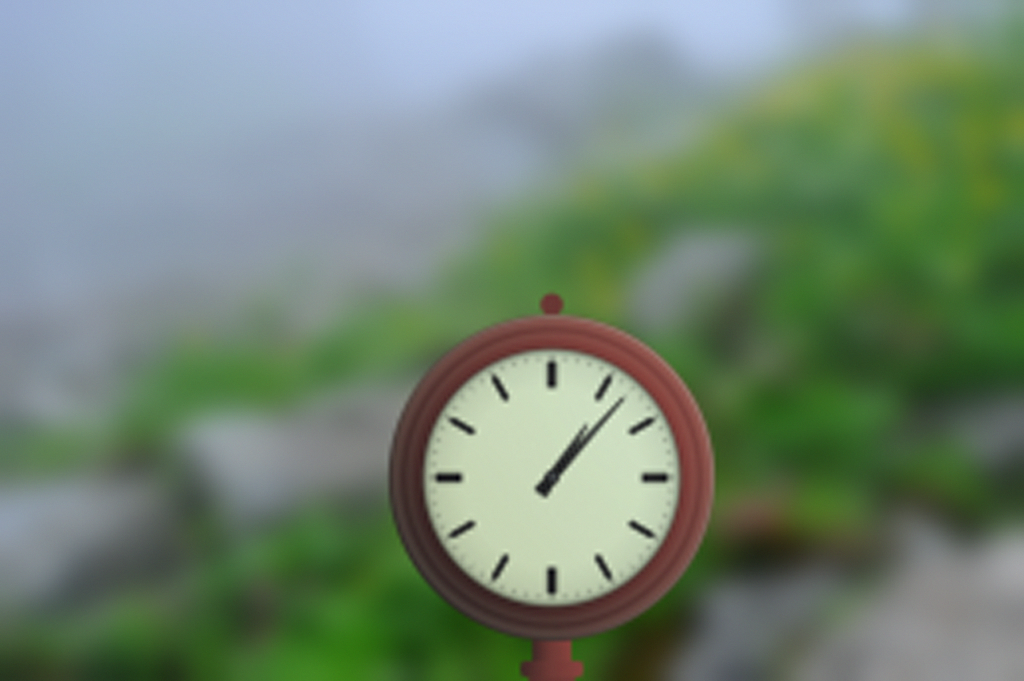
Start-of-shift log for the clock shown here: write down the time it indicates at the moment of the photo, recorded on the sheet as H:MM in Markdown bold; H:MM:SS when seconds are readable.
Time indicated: **1:07**
